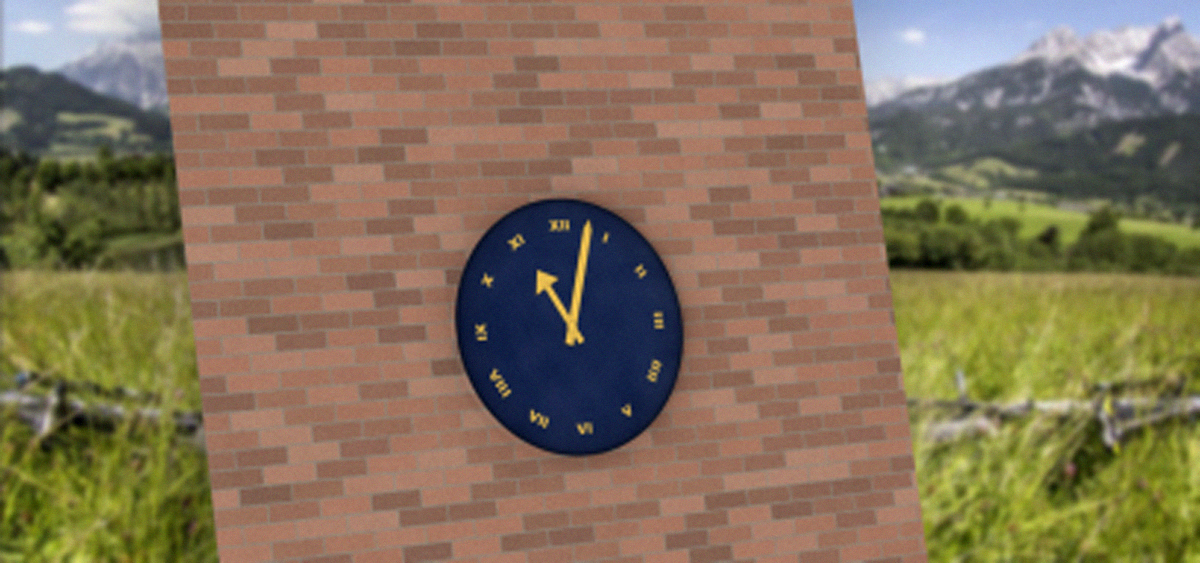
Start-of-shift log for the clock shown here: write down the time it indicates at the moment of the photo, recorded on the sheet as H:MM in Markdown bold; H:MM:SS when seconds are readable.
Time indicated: **11:03**
